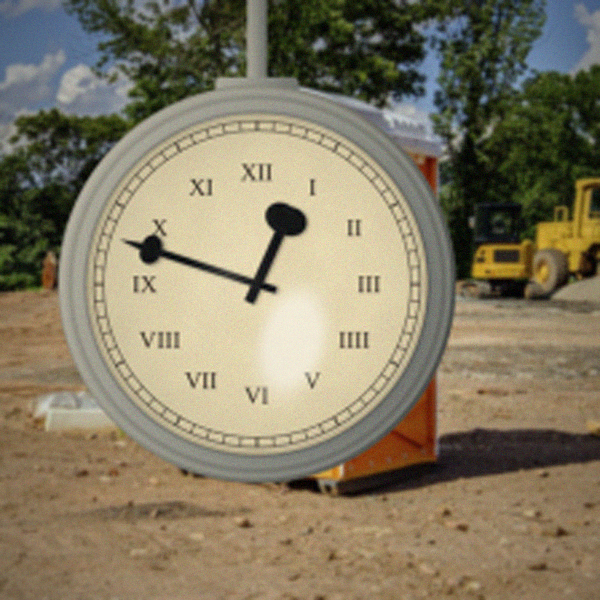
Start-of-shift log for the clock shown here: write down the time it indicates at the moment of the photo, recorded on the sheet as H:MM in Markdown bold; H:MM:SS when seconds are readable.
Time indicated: **12:48**
